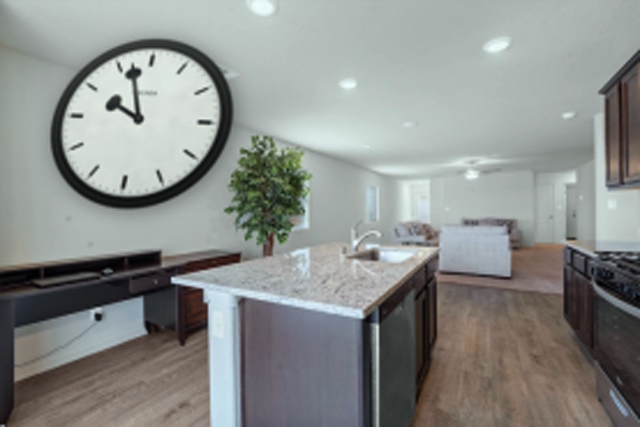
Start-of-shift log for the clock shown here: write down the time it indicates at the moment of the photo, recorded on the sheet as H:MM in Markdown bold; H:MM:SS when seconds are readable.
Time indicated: **9:57**
